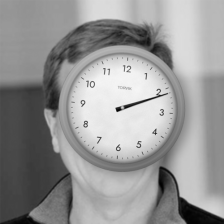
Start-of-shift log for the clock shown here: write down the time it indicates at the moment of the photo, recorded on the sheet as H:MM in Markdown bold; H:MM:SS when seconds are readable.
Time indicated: **2:11**
